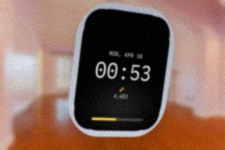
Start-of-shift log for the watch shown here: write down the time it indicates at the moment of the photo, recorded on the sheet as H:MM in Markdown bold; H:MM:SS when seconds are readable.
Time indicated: **0:53**
